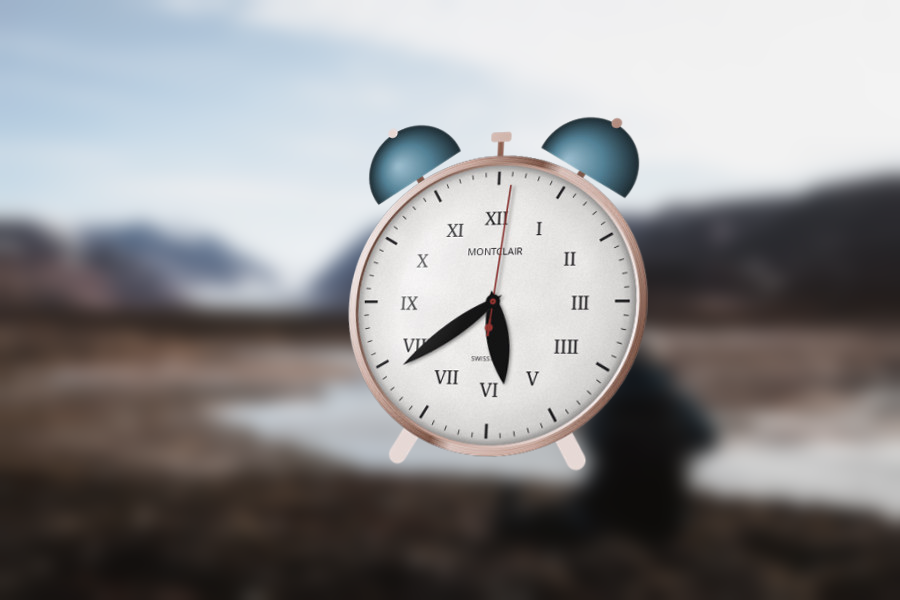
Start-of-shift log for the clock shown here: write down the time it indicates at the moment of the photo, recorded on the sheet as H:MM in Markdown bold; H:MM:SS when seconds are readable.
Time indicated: **5:39:01**
